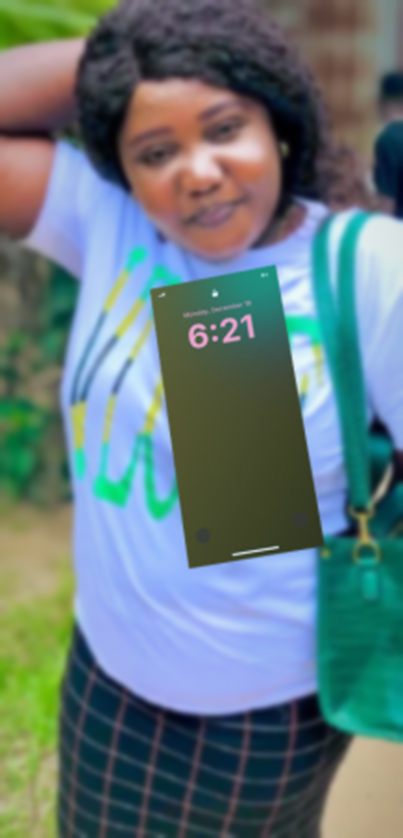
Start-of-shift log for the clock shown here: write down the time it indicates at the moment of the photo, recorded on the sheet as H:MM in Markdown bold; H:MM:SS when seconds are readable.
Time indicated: **6:21**
